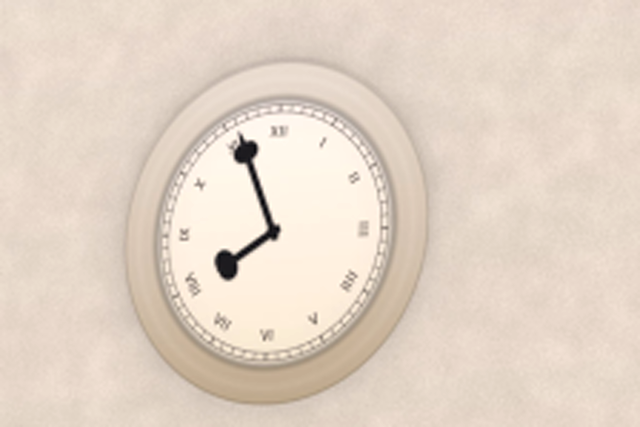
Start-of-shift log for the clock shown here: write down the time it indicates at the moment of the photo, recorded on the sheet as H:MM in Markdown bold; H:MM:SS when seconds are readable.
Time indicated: **7:56**
